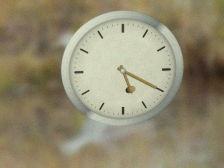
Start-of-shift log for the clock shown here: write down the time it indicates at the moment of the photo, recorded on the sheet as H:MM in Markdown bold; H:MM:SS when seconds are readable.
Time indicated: **5:20**
